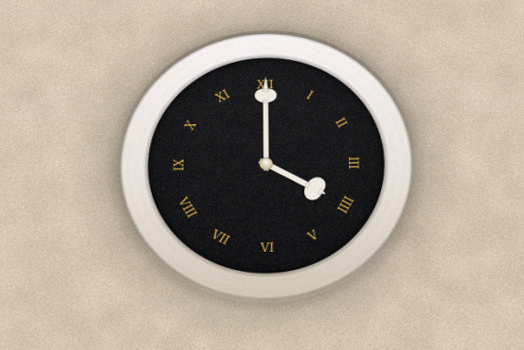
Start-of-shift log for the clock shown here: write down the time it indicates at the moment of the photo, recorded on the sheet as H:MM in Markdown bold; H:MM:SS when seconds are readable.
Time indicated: **4:00**
